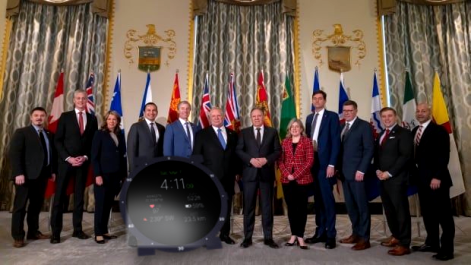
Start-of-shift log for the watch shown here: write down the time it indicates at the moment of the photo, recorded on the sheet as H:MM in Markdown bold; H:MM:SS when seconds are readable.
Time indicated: **4:11**
